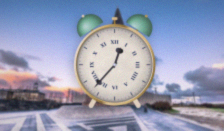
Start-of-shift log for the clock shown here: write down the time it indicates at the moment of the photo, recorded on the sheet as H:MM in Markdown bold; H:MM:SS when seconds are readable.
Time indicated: **12:37**
